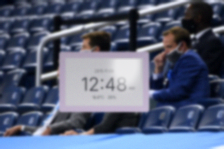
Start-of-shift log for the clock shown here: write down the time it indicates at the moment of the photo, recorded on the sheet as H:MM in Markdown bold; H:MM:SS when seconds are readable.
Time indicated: **12:48**
